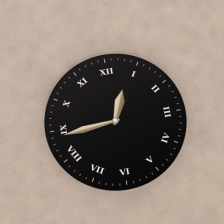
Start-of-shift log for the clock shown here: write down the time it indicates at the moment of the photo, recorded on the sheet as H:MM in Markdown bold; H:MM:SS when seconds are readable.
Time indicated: **12:44**
